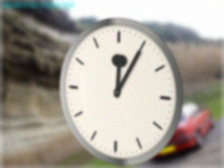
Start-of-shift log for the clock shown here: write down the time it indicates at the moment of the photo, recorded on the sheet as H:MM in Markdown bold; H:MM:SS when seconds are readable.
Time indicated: **12:05**
